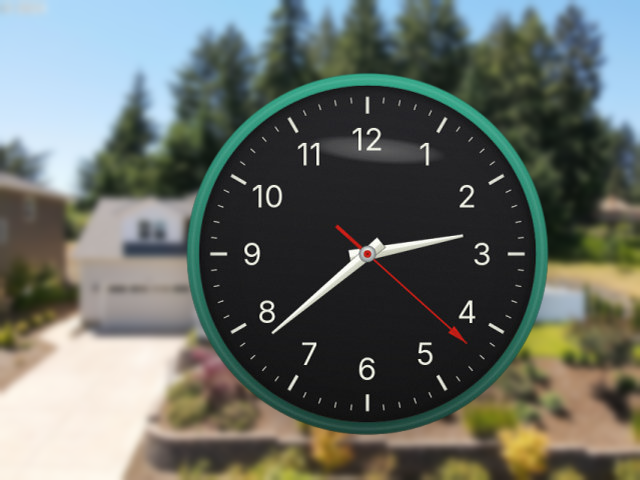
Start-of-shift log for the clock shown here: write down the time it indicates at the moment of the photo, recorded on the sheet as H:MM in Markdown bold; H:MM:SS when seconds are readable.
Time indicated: **2:38:22**
